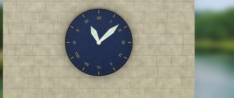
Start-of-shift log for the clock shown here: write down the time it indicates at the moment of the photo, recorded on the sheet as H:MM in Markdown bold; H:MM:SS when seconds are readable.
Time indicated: **11:08**
